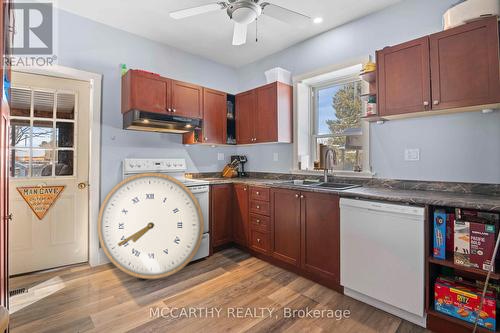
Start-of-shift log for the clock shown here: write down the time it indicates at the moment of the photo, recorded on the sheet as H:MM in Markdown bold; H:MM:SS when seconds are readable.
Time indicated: **7:40**
